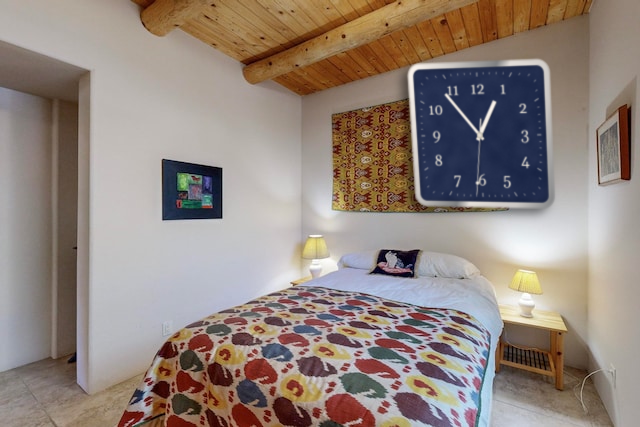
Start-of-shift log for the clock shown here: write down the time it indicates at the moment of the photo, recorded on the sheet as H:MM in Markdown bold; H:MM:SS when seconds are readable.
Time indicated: **12:53:31**
